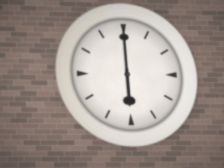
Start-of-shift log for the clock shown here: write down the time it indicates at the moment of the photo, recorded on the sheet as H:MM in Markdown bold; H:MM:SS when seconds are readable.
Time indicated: **6:00**
